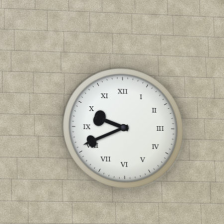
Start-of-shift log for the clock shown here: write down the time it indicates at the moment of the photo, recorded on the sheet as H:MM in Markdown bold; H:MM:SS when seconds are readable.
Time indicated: **9:41**
